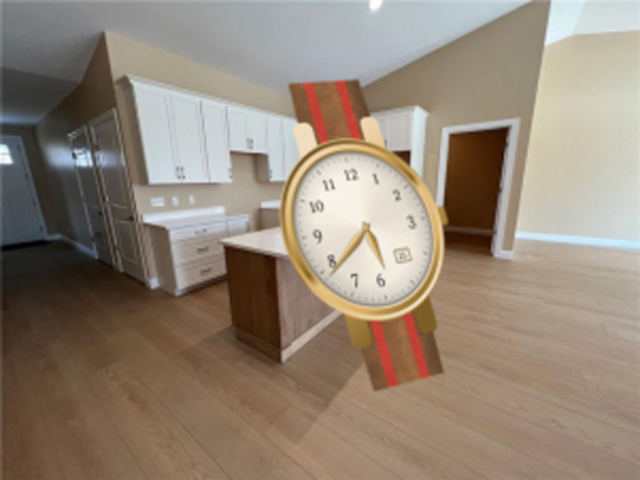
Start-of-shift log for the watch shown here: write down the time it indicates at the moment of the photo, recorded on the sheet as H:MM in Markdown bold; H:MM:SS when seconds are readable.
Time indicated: **5:39**
